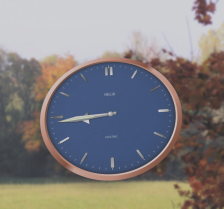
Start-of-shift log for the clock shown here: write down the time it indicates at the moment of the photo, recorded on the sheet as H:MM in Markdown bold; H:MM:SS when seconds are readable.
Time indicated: **8:44**
